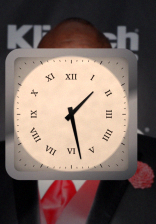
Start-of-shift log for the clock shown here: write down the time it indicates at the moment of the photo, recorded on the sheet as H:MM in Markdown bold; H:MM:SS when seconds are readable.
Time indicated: **1:28**
